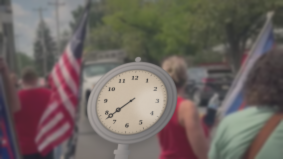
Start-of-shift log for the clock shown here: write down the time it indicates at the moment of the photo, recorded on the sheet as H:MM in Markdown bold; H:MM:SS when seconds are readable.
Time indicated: **7:38**
